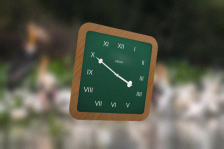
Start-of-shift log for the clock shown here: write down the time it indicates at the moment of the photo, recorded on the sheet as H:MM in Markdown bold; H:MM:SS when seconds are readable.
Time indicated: **3:50**
